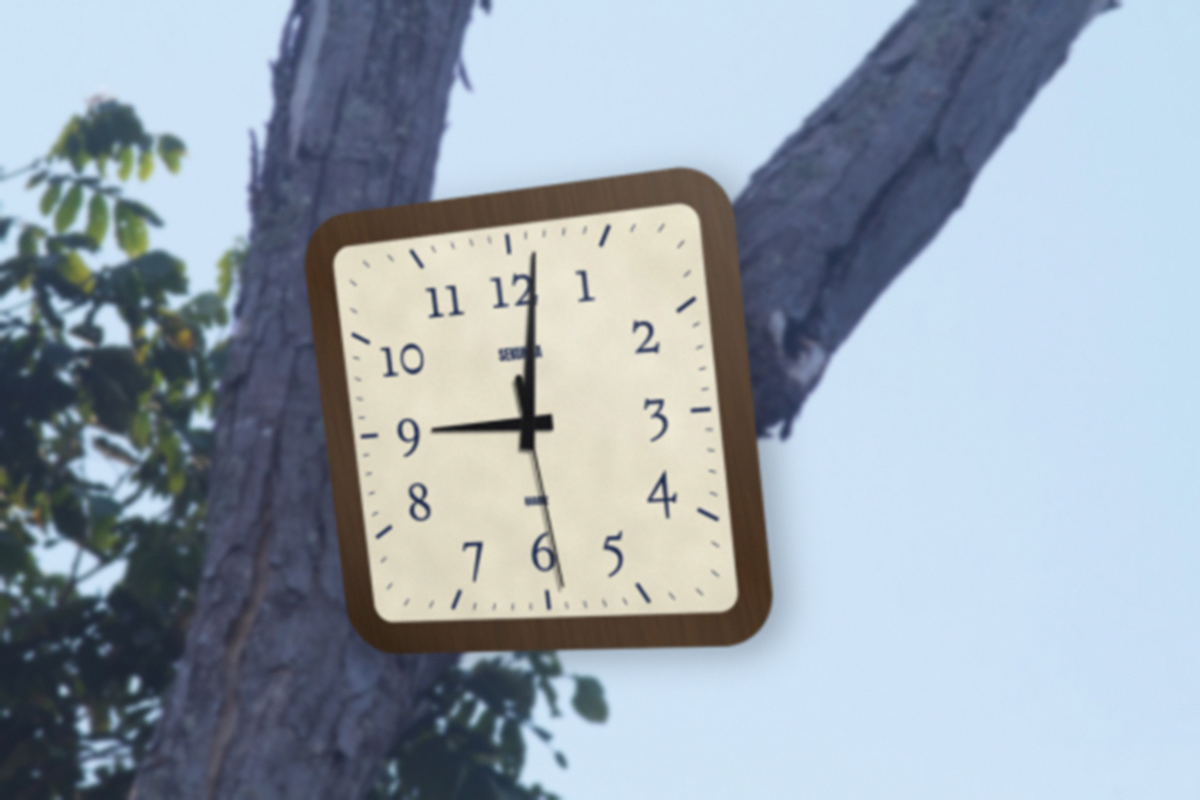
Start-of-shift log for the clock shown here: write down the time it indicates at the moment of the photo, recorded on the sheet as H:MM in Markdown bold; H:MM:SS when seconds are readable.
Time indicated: **9:01:29**
